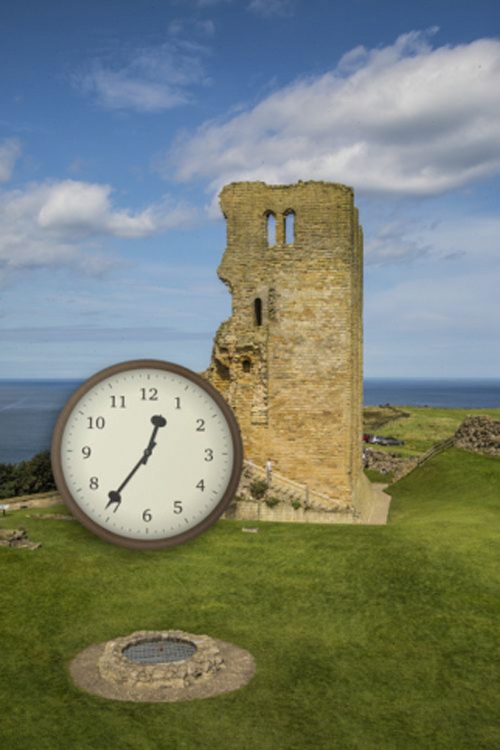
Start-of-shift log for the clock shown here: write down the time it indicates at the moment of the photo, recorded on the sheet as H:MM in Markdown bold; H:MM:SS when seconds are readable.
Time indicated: **12:36**
